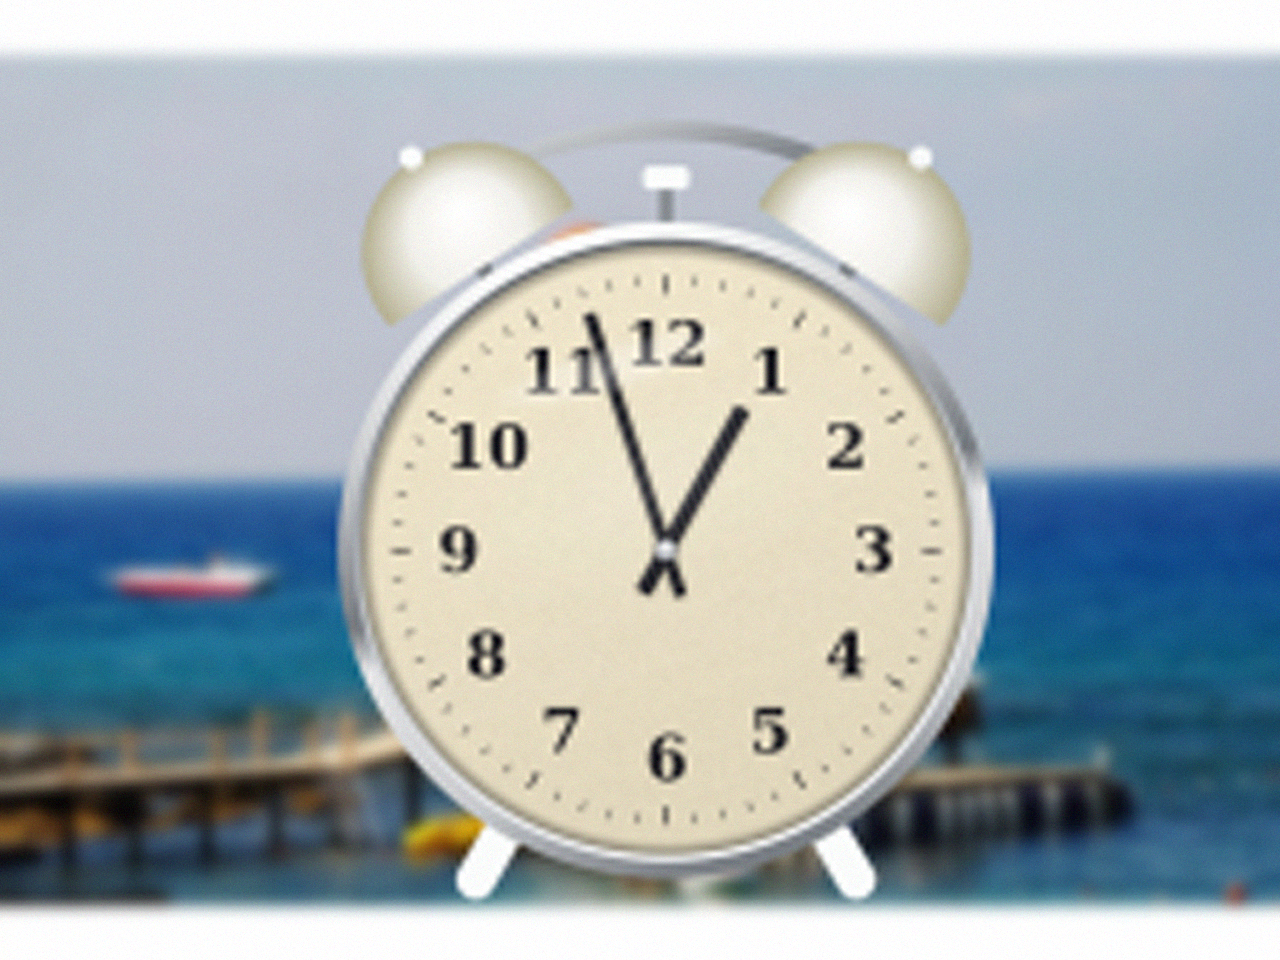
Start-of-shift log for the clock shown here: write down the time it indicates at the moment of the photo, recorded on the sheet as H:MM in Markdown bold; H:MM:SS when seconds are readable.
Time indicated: **12:57**
